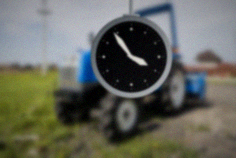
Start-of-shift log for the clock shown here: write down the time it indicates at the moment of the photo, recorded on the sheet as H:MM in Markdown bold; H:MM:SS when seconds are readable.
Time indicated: **3:54**
